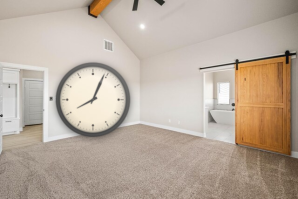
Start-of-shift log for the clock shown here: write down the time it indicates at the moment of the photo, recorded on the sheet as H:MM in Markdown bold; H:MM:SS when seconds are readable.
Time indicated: **8:04**
